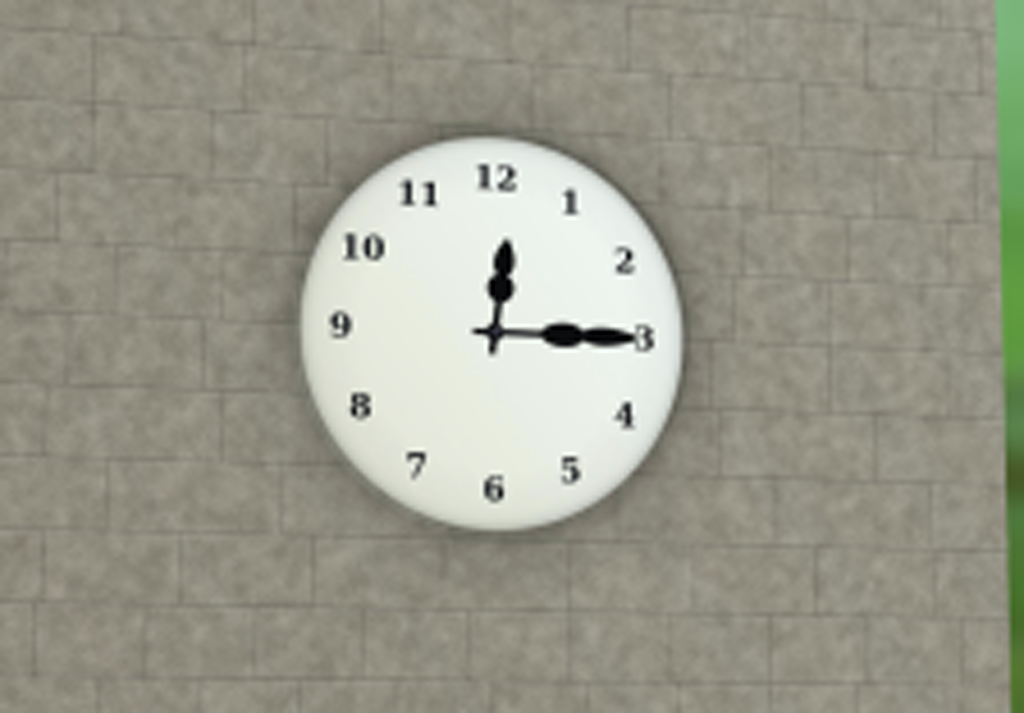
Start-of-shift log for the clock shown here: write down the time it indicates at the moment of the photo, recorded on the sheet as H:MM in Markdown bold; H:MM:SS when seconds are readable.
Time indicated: **12:15**
